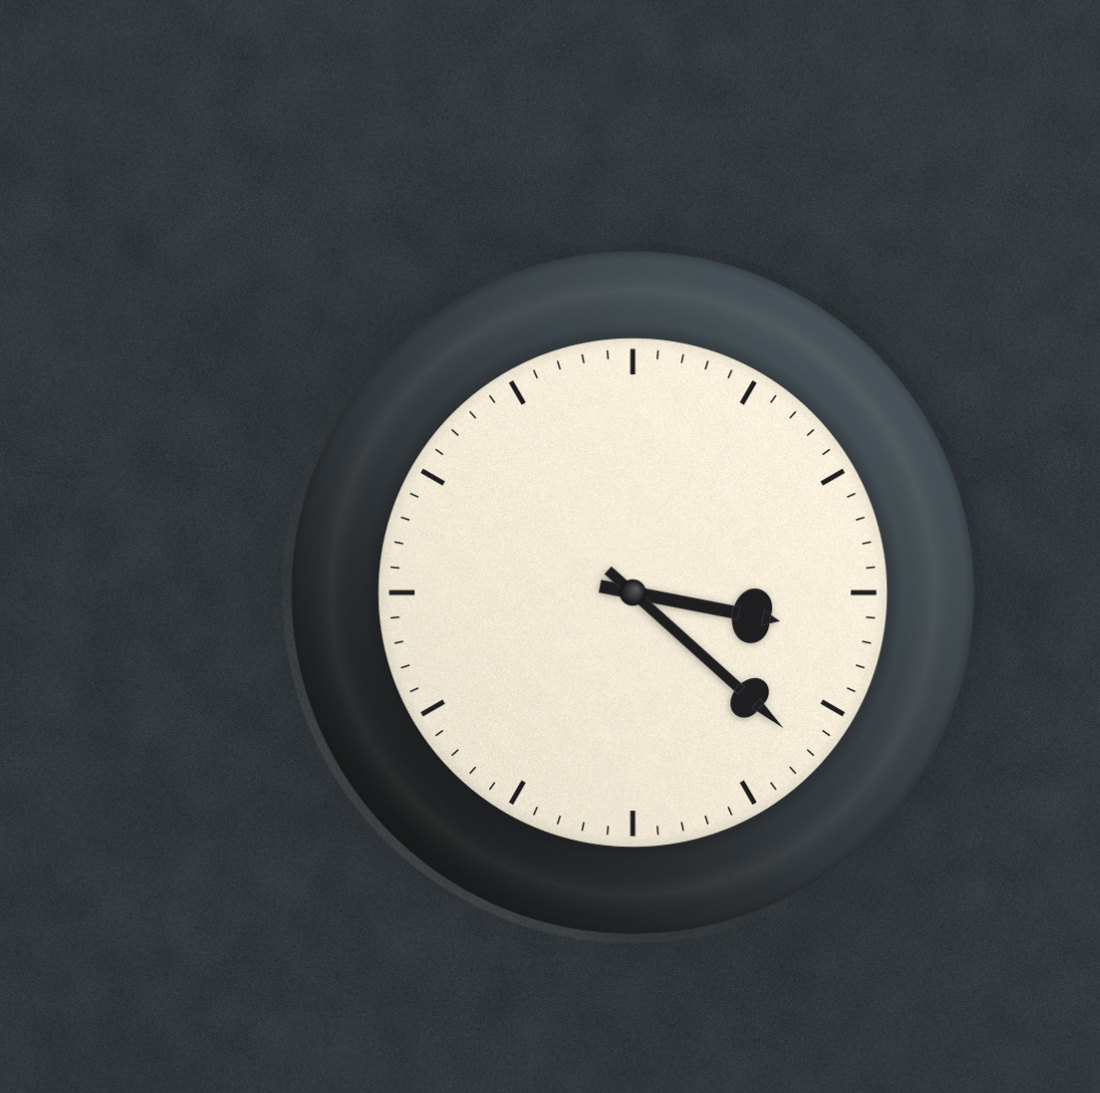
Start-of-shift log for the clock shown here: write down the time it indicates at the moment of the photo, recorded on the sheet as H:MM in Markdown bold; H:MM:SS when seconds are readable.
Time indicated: **3:22**
